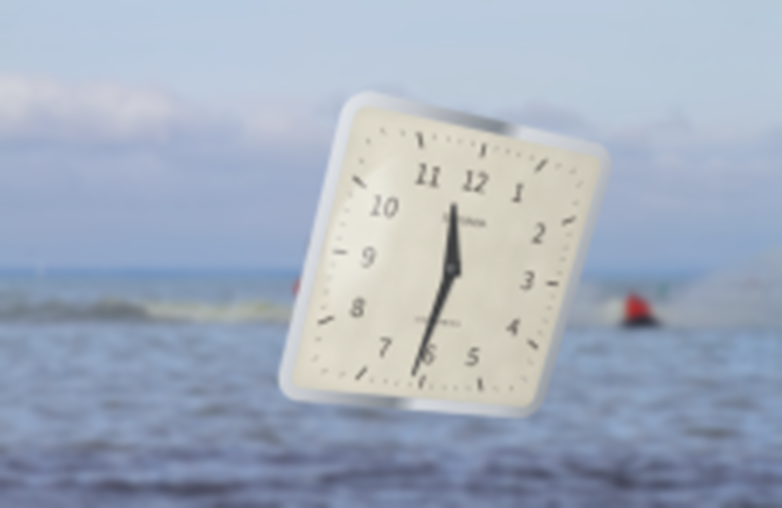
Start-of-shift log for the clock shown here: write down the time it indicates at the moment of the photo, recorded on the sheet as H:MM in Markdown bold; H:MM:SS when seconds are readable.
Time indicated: **11:31**
